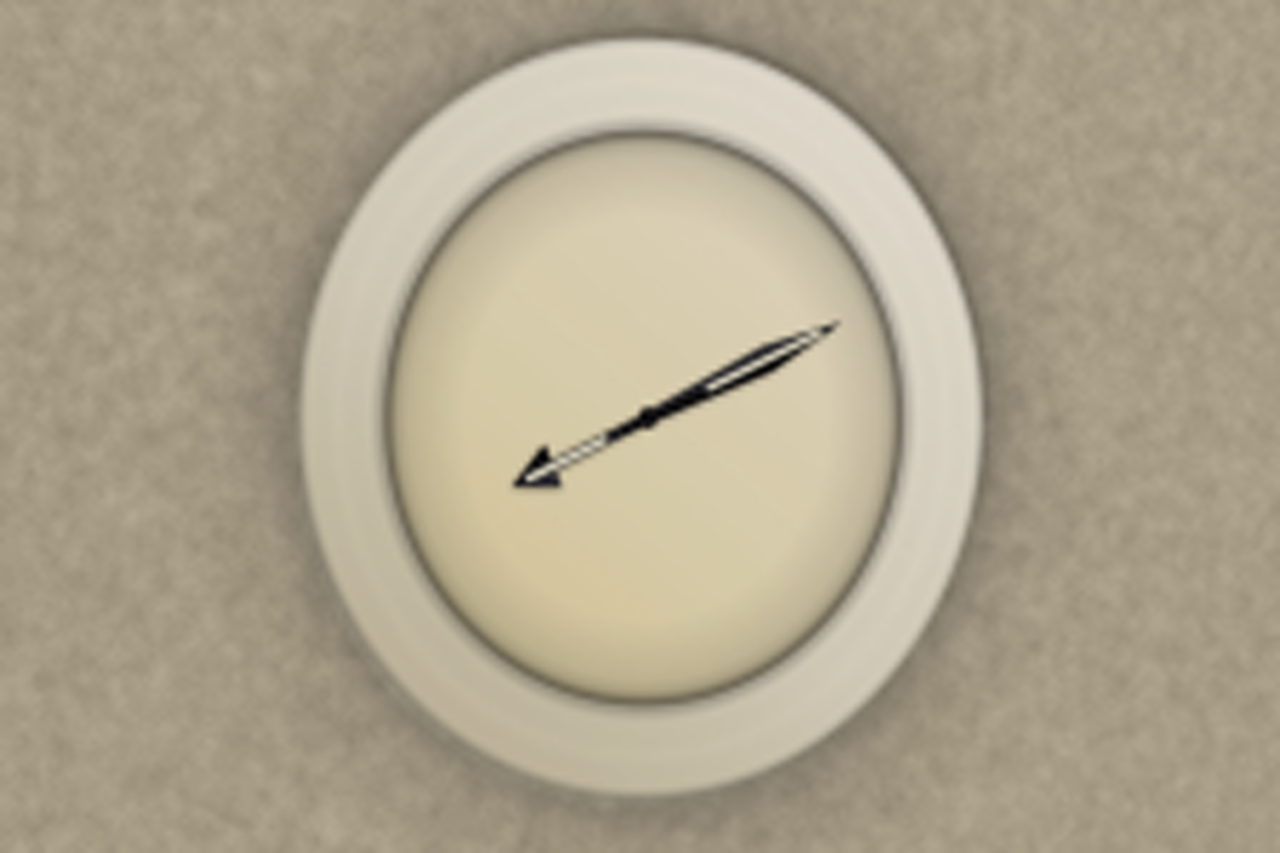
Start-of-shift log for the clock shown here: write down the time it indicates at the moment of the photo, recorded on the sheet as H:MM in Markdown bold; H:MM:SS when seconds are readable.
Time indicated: **8:11**
